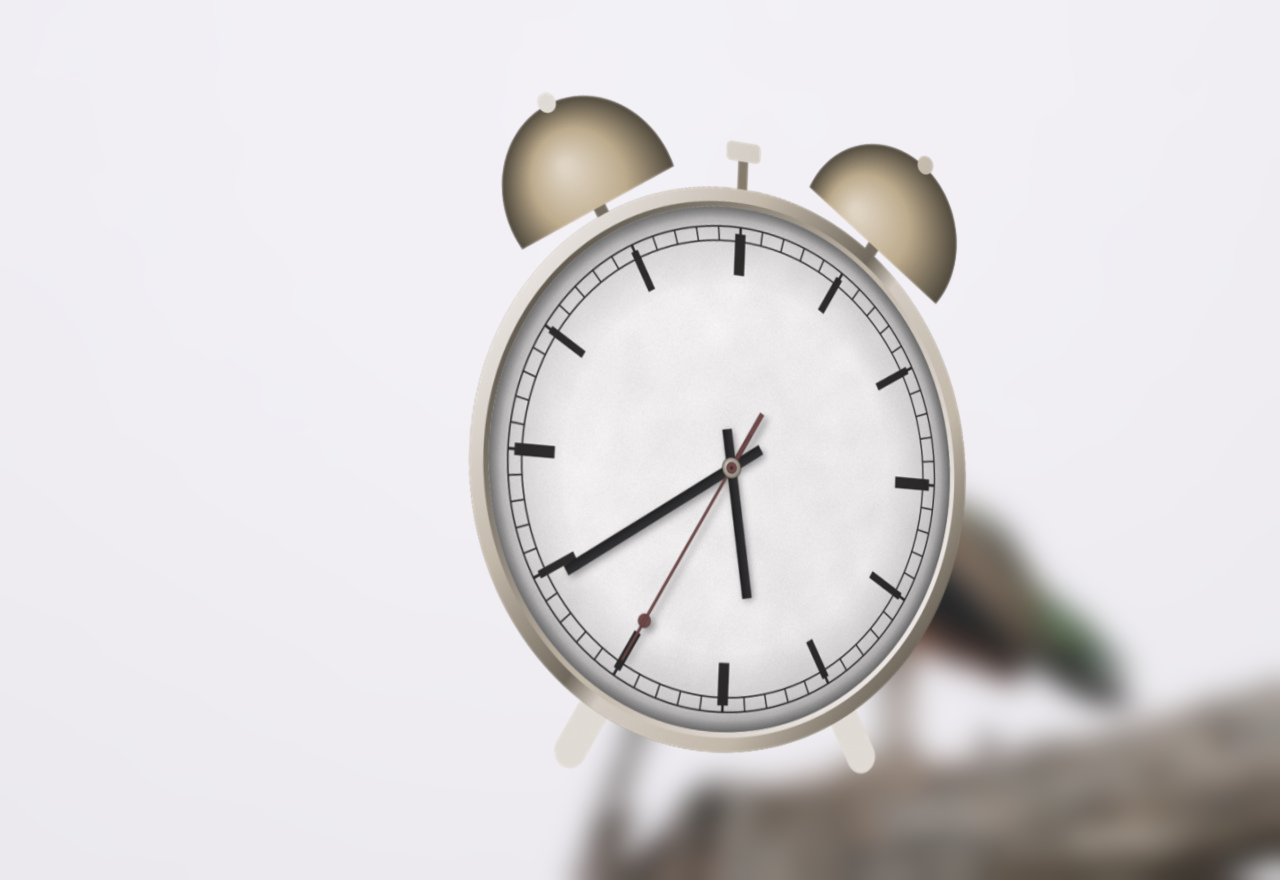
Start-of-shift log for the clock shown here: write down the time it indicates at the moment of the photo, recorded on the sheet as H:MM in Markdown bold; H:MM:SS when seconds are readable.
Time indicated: **5:39:35**
